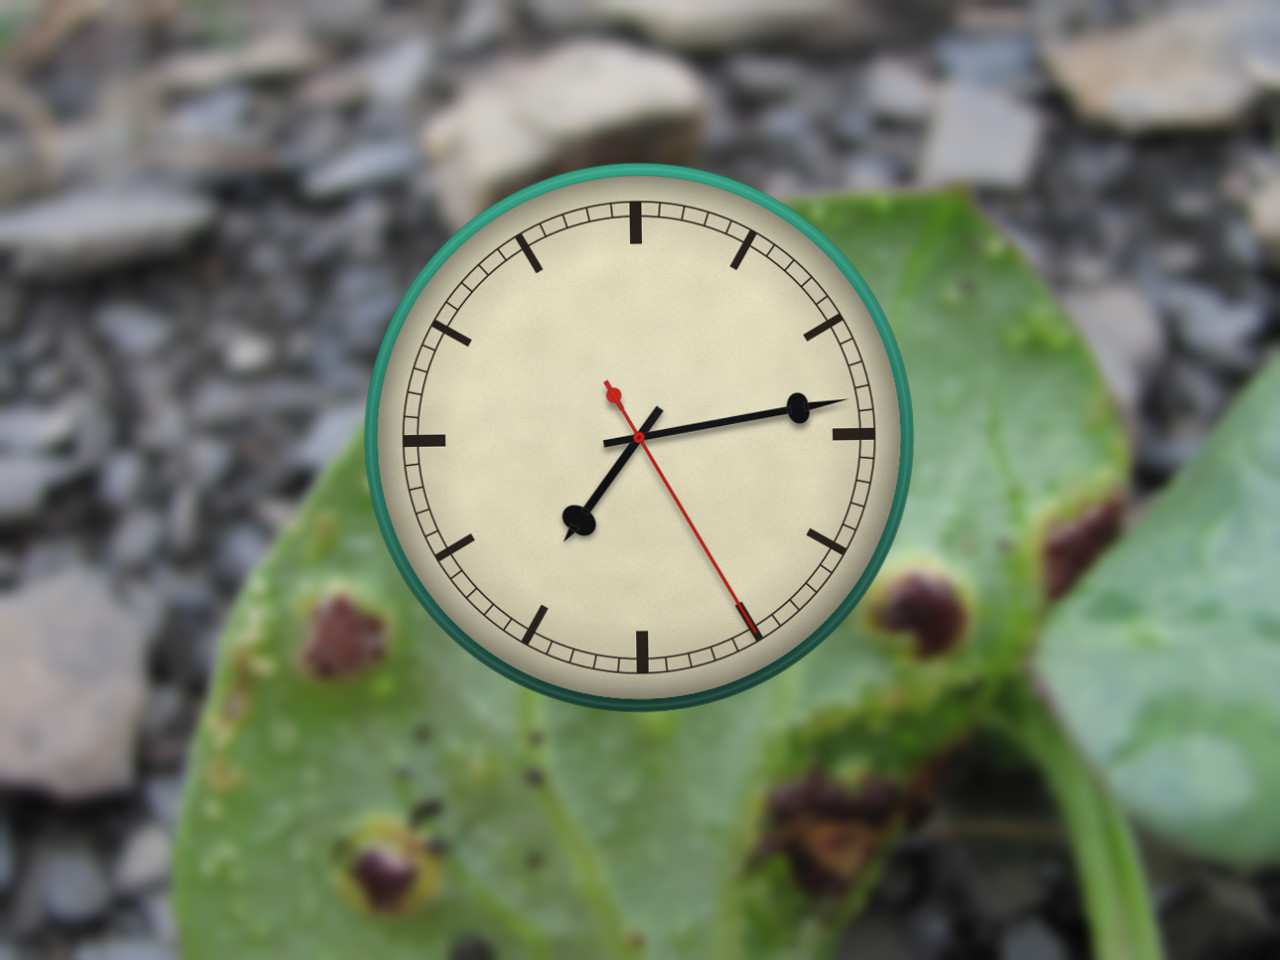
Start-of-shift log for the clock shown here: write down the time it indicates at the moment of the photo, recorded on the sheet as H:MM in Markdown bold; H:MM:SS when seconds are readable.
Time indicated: **7:13:25**
